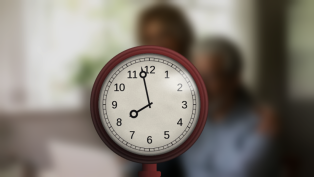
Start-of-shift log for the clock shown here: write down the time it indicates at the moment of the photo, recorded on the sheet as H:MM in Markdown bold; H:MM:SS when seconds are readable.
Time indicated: **7:58**
